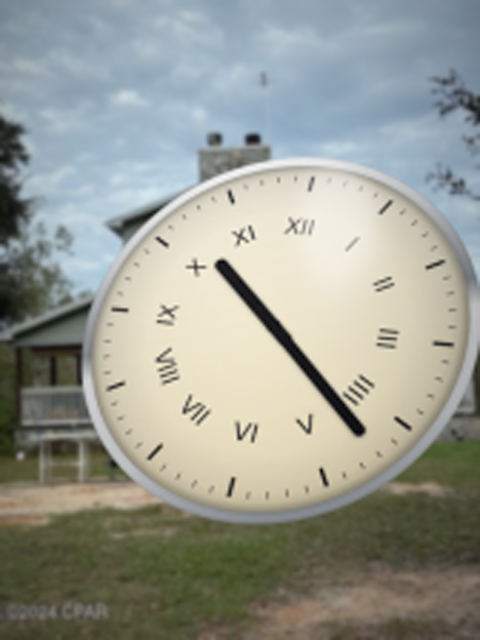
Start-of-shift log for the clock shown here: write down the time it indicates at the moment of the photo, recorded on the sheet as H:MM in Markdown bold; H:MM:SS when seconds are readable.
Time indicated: **10:22**
